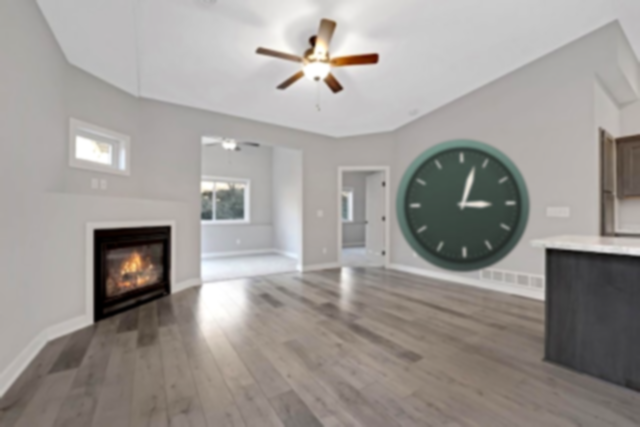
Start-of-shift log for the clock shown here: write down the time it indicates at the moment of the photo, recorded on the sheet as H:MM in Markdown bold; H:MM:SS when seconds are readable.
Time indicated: **3:03**
